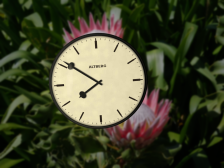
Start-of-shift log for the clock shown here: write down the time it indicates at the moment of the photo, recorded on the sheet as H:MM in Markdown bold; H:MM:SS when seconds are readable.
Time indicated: **7:51**
